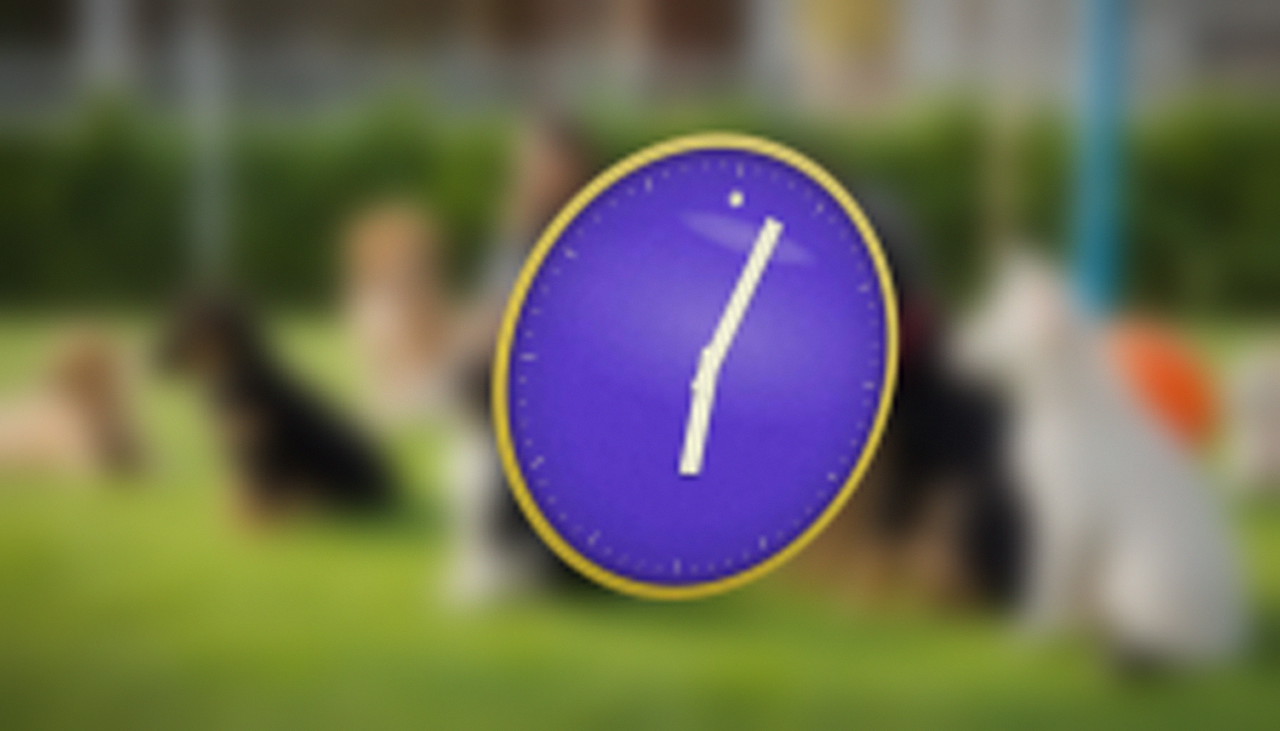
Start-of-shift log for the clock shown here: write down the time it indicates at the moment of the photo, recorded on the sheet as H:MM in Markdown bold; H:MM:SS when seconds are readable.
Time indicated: **6:03**
